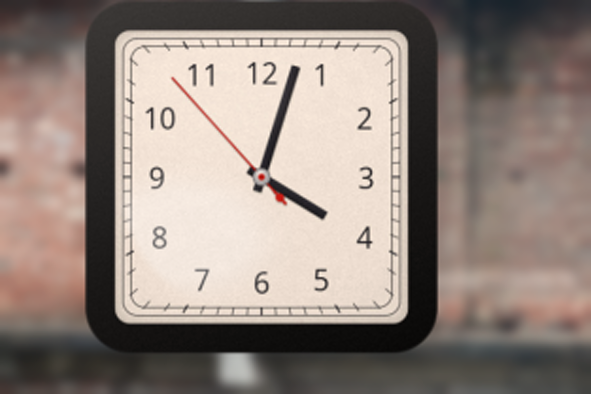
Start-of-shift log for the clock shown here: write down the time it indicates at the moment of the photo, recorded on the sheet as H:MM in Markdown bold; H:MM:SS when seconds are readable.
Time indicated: **4:02:53**
